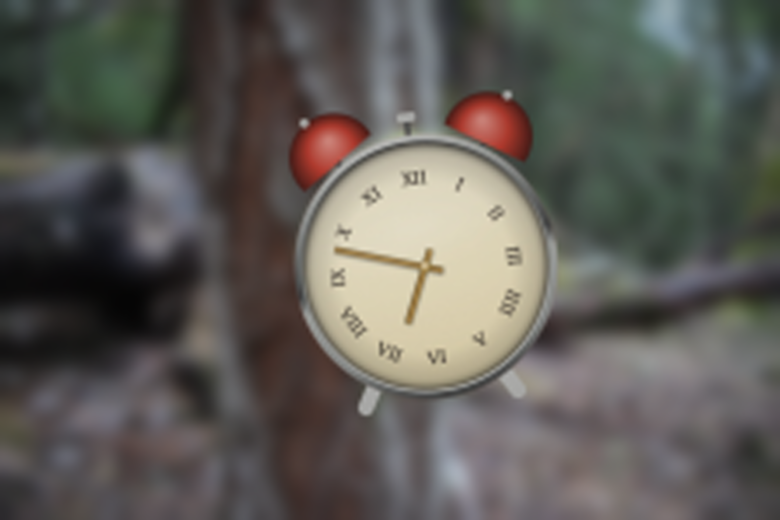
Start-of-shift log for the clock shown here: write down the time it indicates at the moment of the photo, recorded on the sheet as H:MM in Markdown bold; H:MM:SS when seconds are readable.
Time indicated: **6:48**
